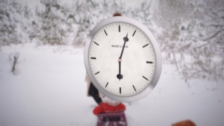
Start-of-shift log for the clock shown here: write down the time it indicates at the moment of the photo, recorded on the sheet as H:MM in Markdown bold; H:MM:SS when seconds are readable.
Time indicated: **6:03**
